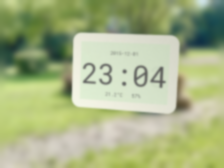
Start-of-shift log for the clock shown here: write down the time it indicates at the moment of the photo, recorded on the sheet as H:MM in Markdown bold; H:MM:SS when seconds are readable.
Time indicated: **23:04**
